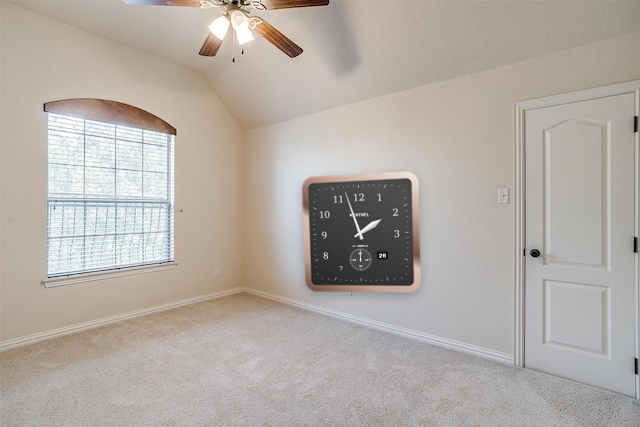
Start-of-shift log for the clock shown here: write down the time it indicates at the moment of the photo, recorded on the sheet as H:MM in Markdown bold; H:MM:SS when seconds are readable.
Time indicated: **1:57**
